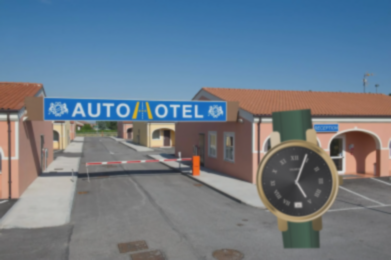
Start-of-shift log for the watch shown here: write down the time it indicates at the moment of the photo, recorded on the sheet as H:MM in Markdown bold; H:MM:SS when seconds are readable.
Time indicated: **5:04**
